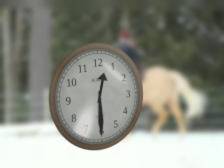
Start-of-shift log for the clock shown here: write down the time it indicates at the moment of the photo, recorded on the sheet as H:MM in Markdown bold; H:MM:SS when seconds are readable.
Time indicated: **12:30**
